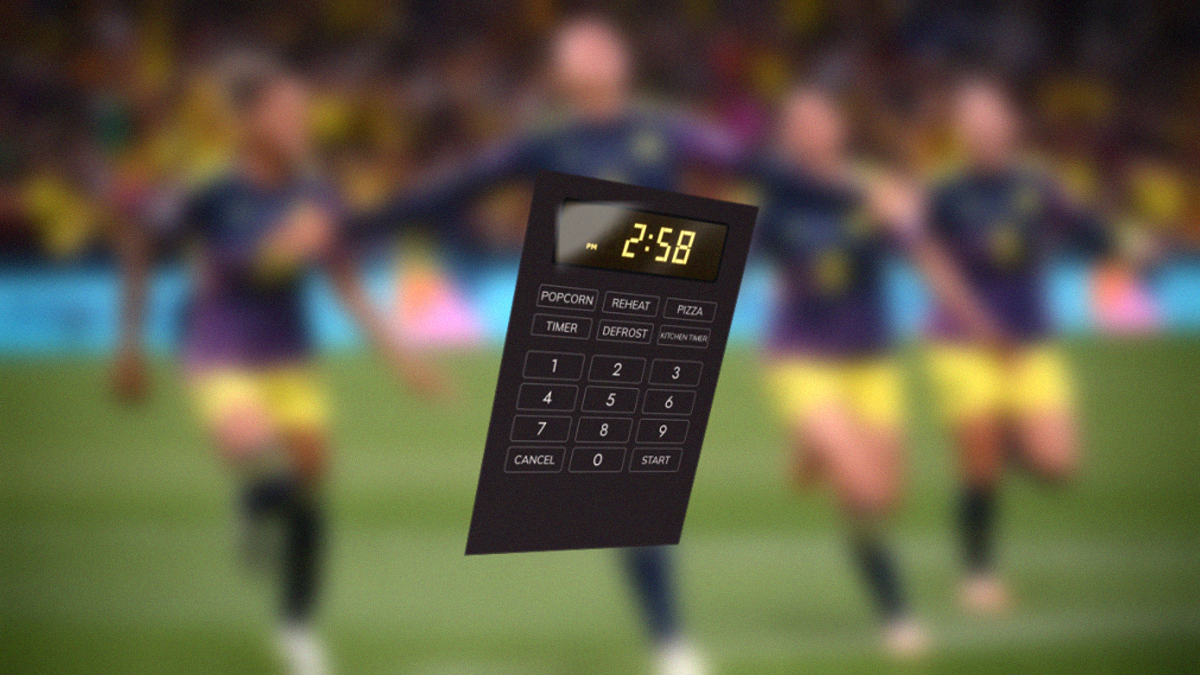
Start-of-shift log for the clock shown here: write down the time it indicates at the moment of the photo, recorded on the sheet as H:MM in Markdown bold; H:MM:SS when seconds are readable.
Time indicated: **2:58**
